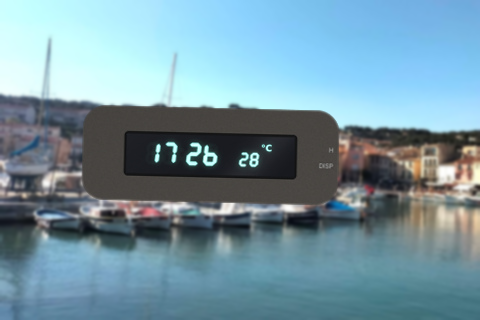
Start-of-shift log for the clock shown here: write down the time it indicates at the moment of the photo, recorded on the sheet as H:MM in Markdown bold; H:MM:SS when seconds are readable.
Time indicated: **17:26**
